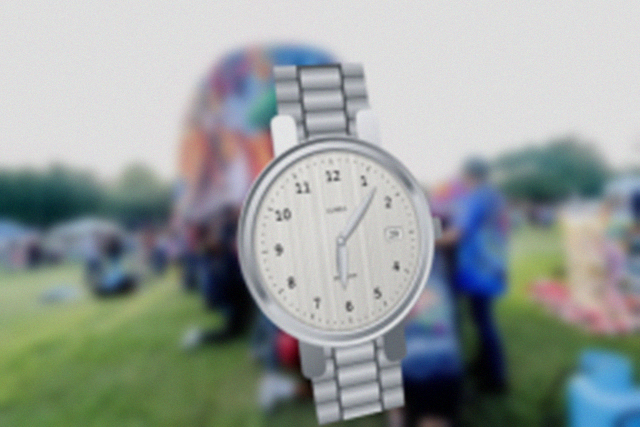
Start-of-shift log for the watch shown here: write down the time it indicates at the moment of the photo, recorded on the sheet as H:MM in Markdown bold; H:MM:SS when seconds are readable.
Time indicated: **6:07**
